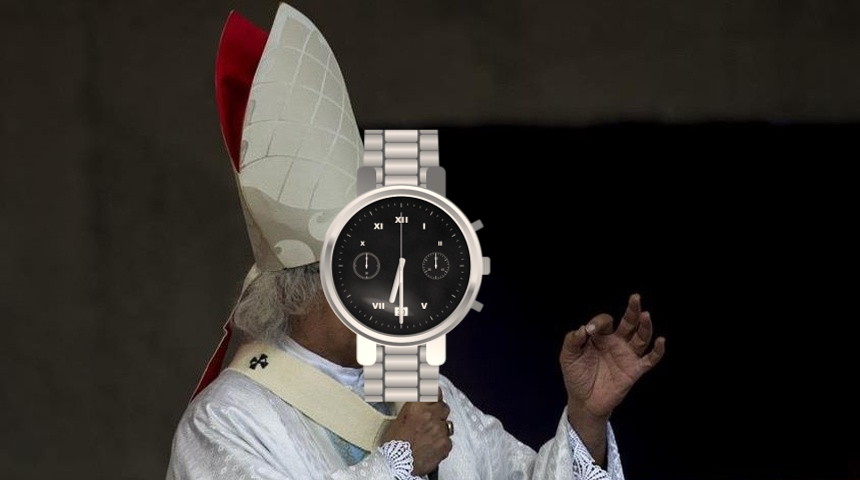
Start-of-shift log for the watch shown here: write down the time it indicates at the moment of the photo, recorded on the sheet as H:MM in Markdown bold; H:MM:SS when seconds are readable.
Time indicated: **6:30**
